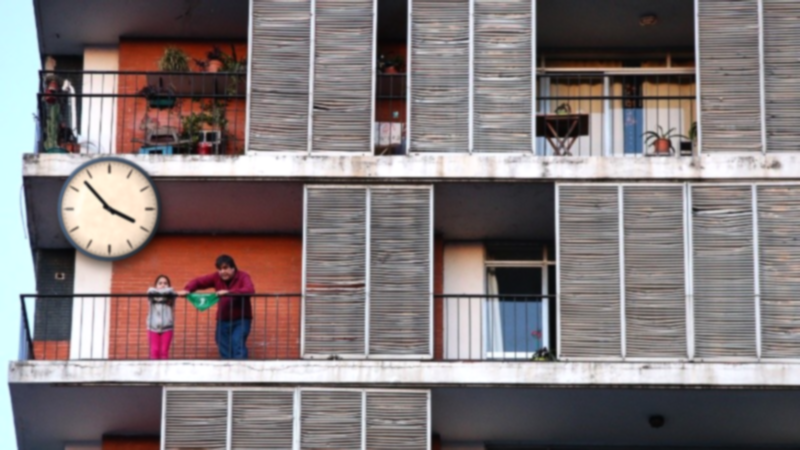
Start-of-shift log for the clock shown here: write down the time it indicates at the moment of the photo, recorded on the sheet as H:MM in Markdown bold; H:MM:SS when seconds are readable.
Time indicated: **3:53**
